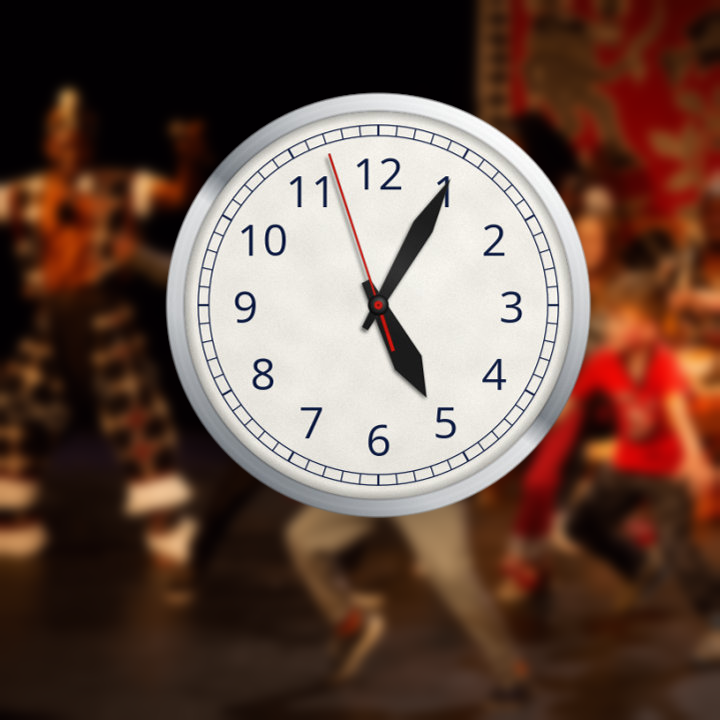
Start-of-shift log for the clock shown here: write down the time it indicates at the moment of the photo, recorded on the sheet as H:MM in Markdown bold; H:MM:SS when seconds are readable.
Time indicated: **5:04:57**
